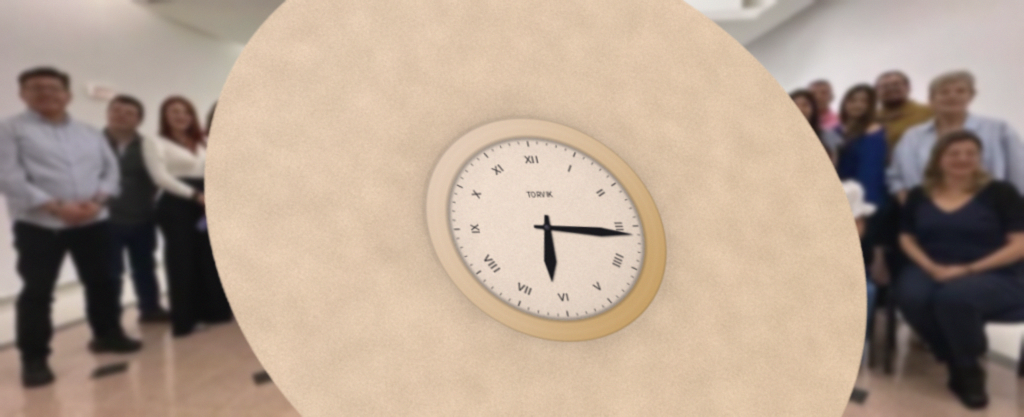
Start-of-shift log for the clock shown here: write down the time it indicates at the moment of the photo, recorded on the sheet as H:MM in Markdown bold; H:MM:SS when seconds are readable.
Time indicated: **6:16**
